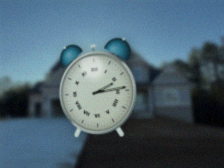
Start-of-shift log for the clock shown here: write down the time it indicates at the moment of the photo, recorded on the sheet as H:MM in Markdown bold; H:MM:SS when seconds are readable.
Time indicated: **2:14**
